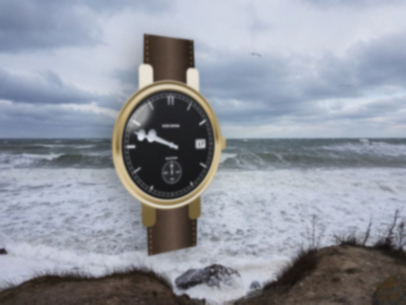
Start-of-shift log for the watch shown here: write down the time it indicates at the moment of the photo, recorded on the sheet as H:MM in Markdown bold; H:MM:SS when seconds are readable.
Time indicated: **9:48**
